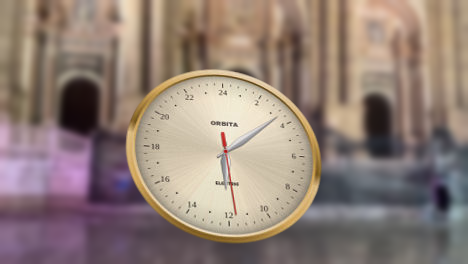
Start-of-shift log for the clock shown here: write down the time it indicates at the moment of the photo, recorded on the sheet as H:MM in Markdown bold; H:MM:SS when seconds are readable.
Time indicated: **12:08:29**
